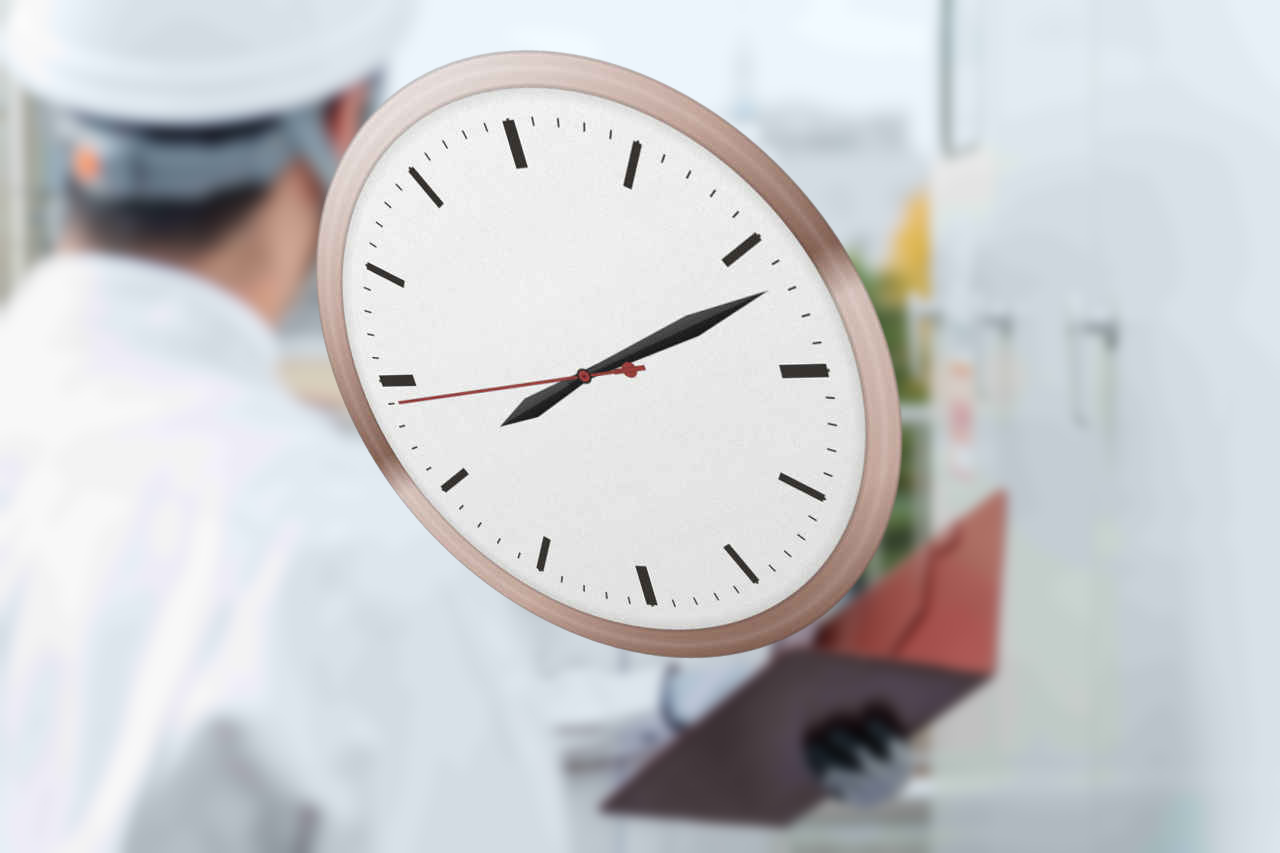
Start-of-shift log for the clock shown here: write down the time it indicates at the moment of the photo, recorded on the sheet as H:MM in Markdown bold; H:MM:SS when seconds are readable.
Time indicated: **8:11:44**
